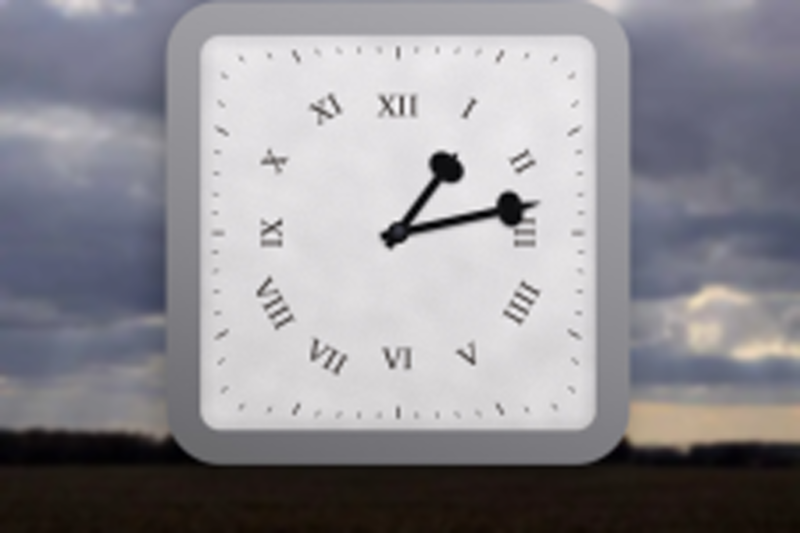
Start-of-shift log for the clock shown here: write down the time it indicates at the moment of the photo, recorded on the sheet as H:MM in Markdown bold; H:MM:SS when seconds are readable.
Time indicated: **1:13**
